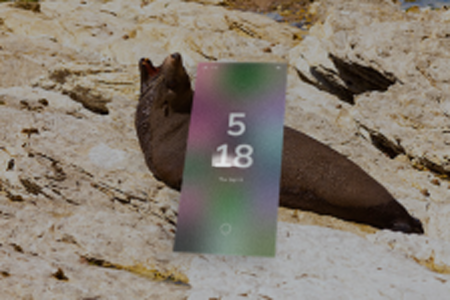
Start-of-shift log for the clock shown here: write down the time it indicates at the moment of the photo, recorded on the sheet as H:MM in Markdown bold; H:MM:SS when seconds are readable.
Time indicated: **5:18**
